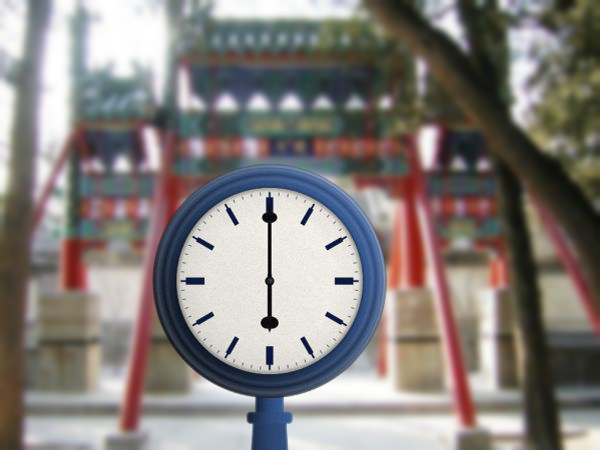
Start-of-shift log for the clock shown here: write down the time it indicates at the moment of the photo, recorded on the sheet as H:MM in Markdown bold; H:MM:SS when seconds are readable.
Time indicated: **6:00**
